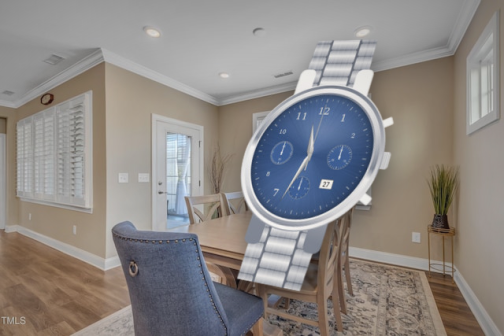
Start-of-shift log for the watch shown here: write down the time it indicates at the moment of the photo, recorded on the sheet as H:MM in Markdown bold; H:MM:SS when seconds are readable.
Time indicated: **11:33**
